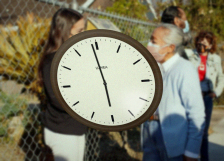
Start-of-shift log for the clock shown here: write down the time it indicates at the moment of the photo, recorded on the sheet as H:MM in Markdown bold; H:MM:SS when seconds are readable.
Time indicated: **5:59**
